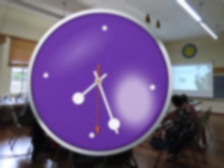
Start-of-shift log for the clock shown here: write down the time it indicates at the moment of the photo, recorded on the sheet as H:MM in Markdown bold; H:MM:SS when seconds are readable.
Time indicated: **7:25:29**
